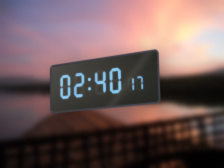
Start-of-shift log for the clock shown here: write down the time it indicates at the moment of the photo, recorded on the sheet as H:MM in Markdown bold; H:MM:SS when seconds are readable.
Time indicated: **2:40:17**
